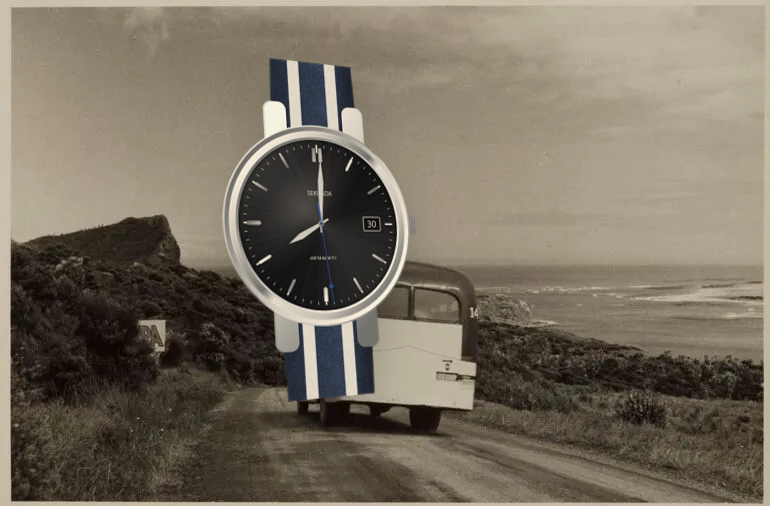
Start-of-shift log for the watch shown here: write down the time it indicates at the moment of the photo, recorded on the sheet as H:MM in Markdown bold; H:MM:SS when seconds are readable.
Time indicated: **8:00:29**
